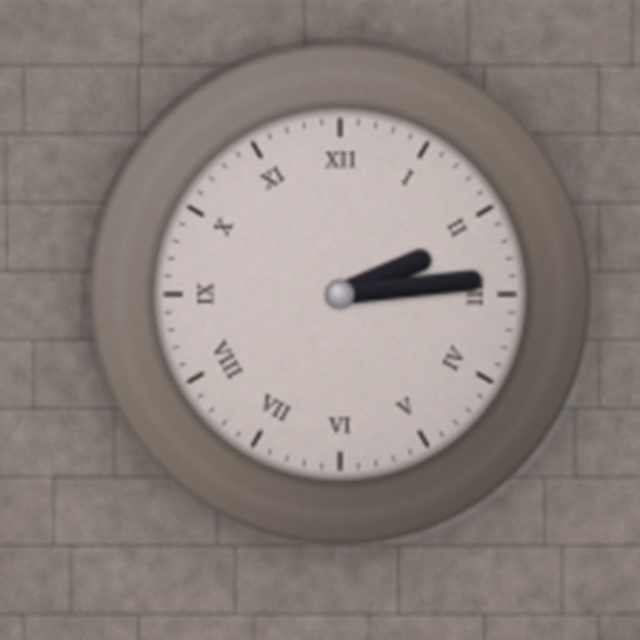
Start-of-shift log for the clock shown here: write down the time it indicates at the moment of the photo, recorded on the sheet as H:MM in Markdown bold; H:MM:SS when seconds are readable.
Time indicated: **2:14**
